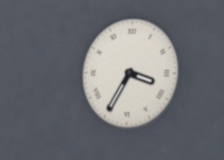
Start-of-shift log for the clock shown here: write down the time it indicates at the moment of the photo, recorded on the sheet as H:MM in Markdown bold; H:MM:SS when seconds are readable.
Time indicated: **3:35**
